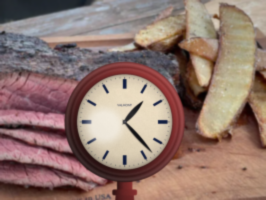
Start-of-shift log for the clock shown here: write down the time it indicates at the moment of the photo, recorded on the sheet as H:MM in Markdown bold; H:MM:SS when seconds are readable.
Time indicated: **1:23**
